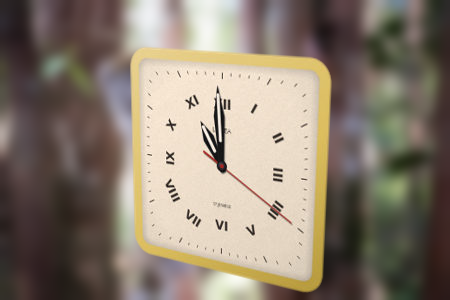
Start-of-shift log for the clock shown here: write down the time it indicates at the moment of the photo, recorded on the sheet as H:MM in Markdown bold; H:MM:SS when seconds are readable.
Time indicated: **10:59:20**
